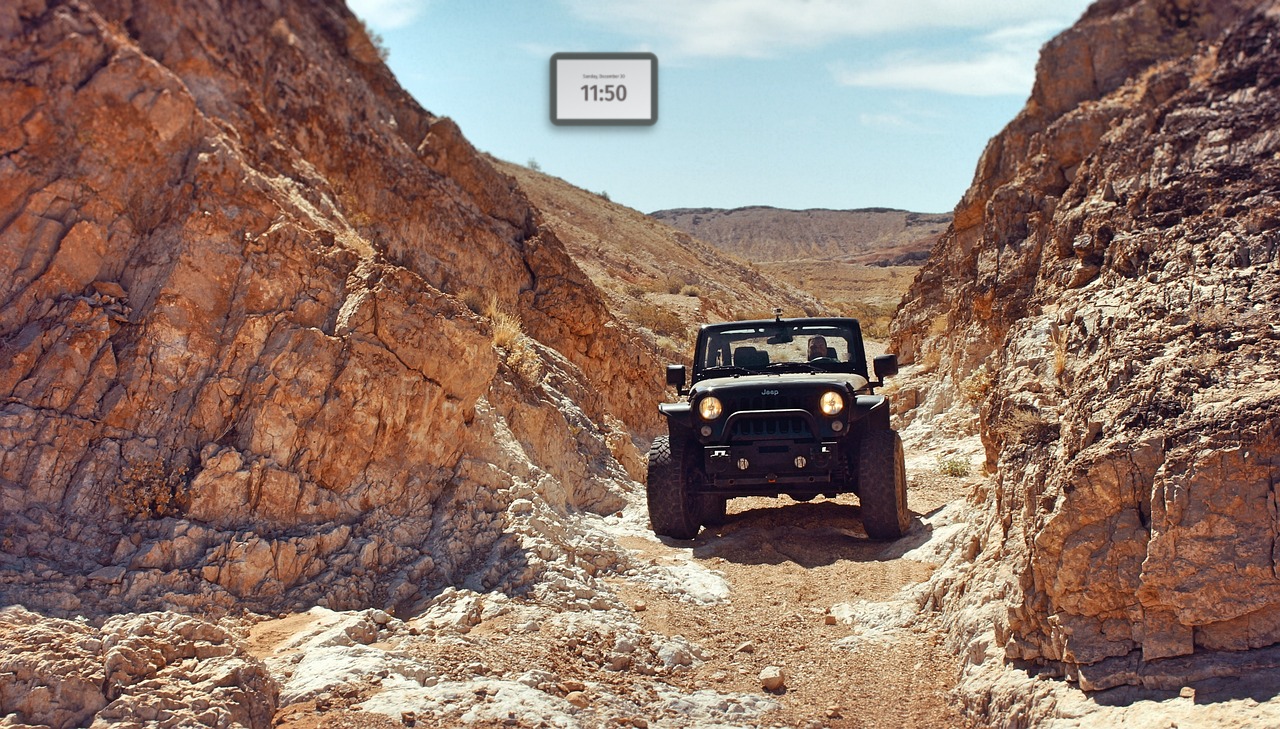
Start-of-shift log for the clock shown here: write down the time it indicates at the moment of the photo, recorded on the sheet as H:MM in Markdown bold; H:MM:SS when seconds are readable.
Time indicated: **11:50**
